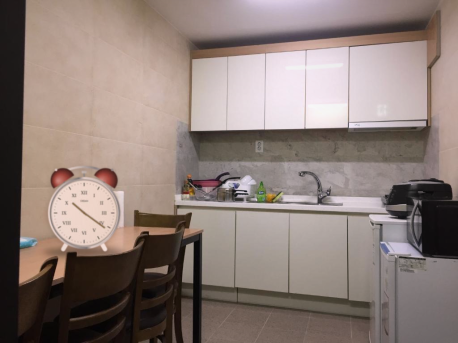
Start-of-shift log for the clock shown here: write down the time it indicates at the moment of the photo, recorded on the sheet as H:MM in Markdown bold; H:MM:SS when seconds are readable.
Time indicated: **10:21**
